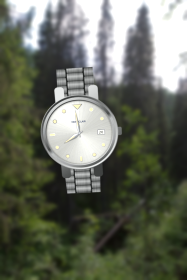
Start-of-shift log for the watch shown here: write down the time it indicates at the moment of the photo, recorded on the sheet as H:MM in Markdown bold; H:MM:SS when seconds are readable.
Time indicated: **7:59**
